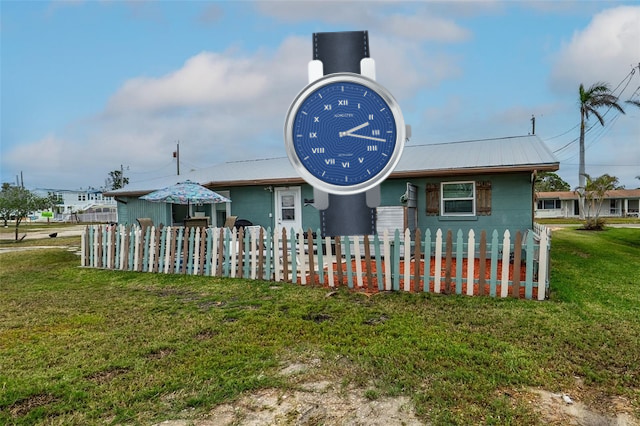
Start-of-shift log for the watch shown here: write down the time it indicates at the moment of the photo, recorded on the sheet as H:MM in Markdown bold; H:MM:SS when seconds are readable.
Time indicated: **2:17**
